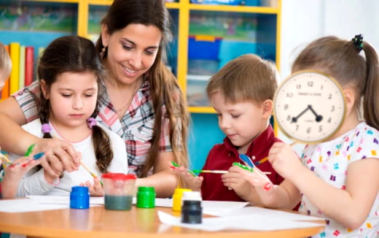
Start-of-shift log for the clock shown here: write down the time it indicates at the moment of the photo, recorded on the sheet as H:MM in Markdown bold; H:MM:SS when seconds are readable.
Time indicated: **4:38**
